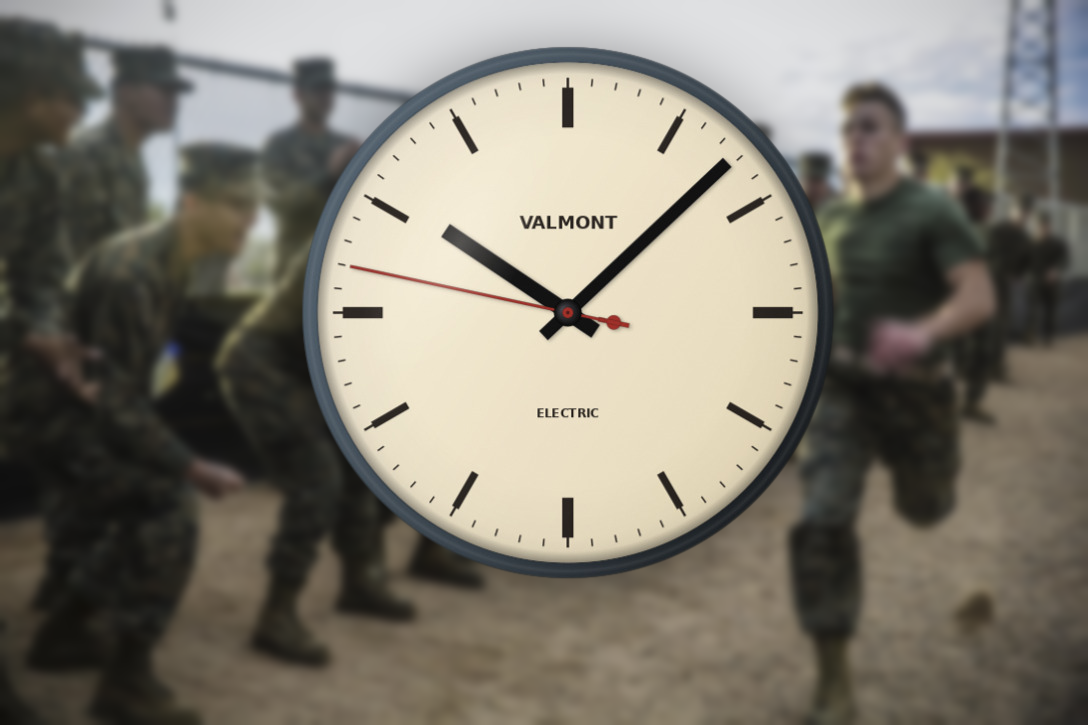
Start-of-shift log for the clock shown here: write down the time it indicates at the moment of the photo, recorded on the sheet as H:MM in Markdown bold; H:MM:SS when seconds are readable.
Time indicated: **10:07:47**
